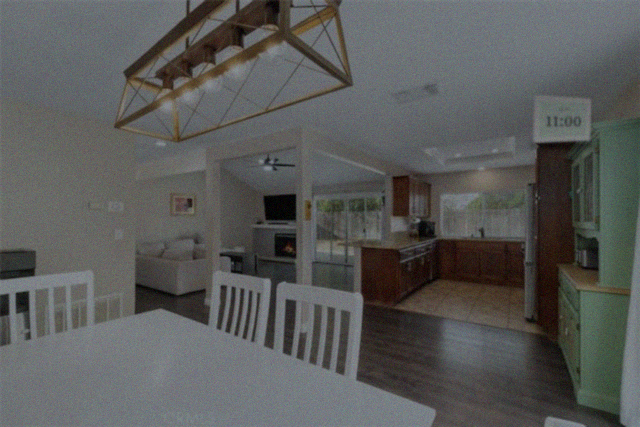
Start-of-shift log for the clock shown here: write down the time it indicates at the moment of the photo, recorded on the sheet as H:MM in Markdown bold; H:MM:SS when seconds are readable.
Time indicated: **11:00**
